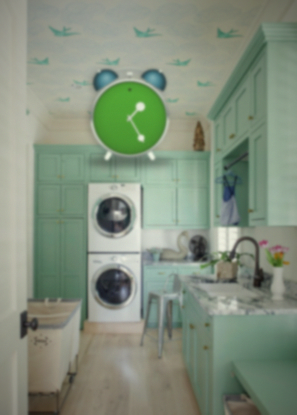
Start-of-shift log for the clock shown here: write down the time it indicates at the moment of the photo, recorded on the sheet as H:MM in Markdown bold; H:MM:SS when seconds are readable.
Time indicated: **1:25**
